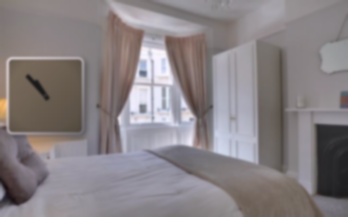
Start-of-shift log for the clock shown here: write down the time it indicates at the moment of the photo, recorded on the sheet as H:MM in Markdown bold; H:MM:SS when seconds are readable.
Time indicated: **10:53**
